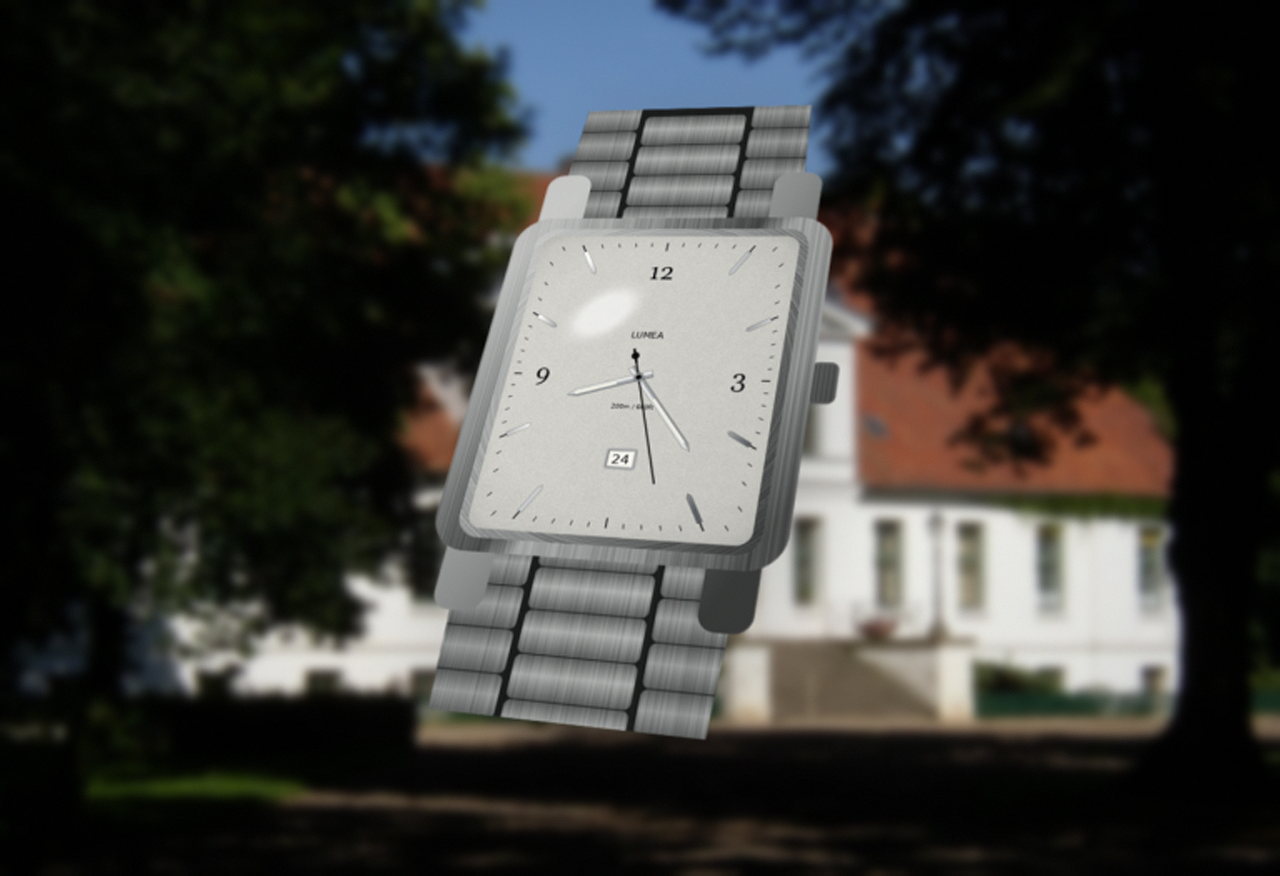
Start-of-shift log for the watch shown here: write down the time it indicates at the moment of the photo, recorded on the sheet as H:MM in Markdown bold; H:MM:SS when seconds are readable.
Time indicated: **8:23:27**
